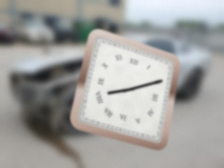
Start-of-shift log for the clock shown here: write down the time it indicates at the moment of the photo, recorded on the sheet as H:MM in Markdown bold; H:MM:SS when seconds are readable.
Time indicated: **8:10**
